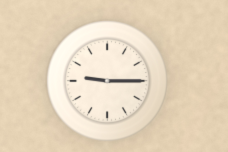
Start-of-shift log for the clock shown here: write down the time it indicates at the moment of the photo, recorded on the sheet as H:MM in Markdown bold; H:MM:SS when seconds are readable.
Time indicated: **9:15**
